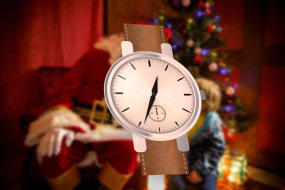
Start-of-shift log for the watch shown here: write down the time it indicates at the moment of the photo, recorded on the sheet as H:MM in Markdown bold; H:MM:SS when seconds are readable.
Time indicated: **12:34**
